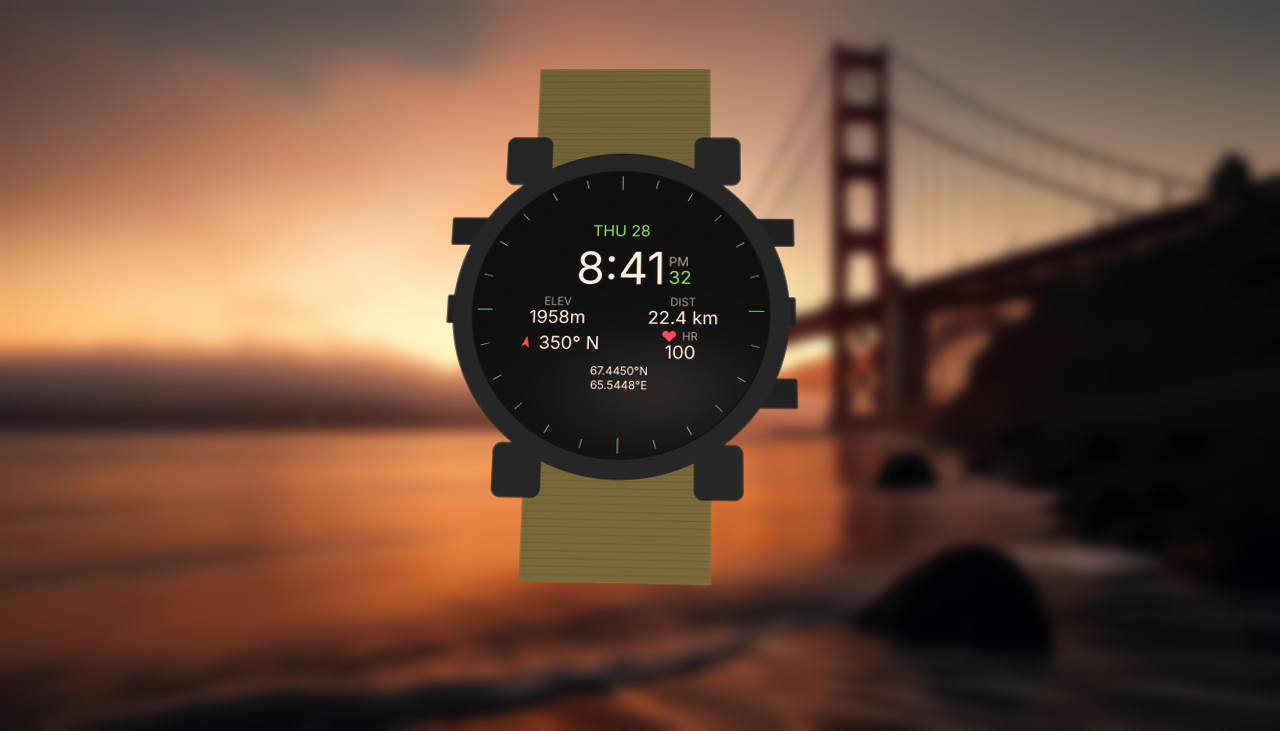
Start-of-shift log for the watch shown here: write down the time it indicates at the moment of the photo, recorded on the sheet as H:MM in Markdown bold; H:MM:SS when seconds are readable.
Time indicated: **8:41:32**
